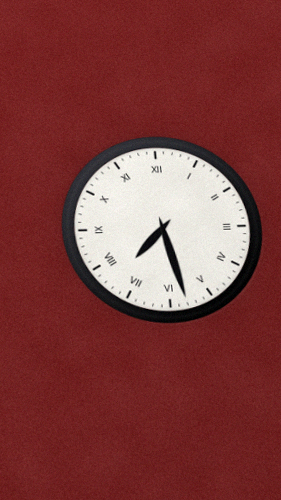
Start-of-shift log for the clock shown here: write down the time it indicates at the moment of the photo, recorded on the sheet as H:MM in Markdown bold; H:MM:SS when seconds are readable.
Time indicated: **7:28**
